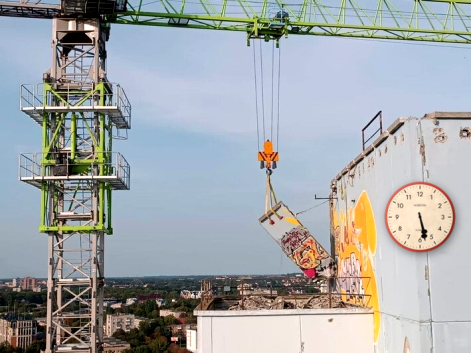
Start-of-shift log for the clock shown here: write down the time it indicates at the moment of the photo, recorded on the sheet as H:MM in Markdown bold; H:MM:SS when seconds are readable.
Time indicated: **5:28**
